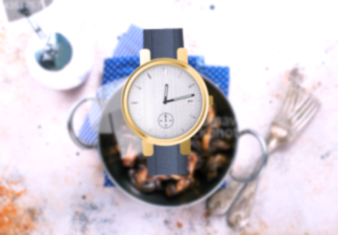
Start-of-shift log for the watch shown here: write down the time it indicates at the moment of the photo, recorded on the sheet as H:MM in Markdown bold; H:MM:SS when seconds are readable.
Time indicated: **12:13**
